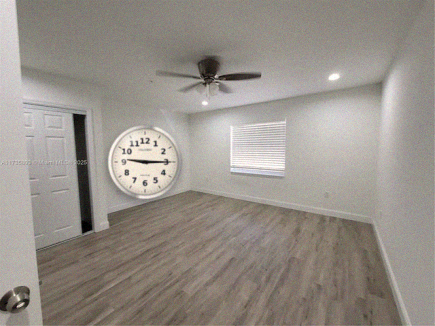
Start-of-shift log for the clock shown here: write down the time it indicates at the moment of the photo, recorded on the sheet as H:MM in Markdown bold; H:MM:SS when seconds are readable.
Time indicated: **9:15**
